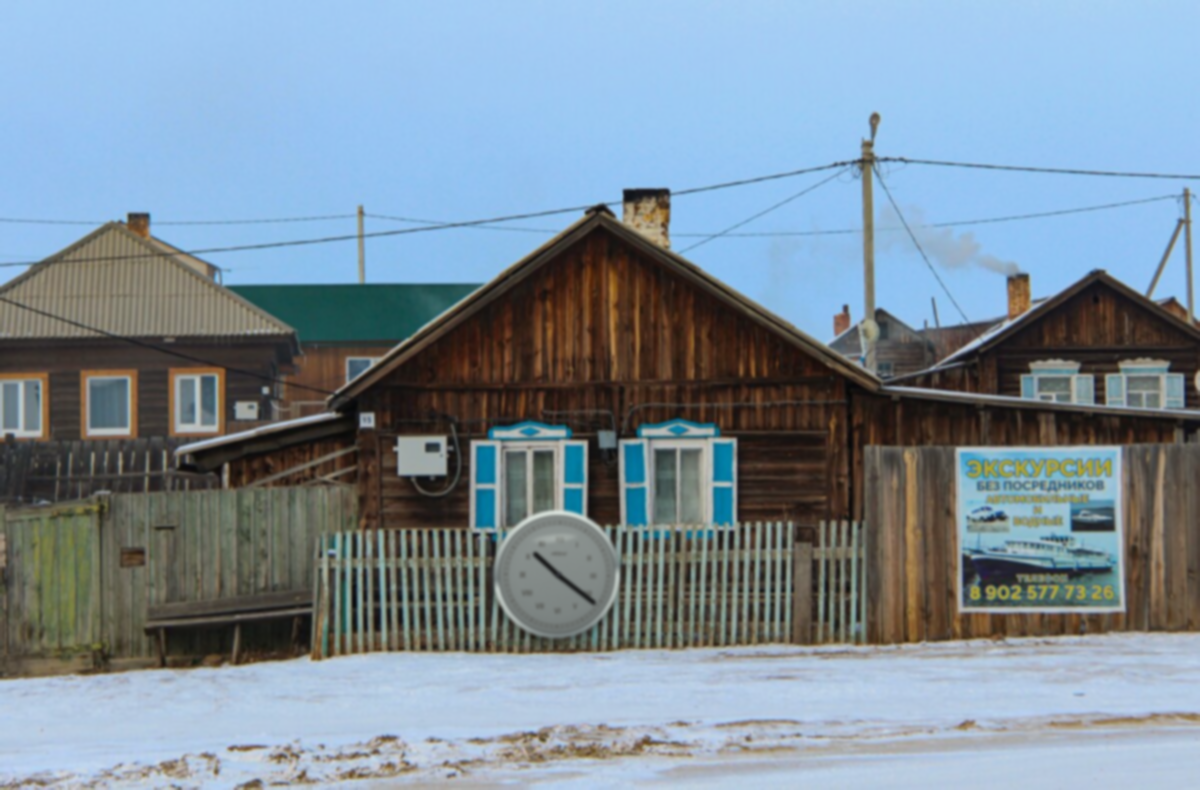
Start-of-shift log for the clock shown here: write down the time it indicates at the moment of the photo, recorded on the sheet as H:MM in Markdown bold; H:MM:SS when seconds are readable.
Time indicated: **10:21**
